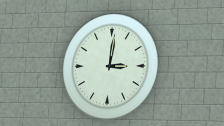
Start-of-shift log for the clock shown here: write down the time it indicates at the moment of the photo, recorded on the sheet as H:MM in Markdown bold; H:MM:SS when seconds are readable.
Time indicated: **3:01**
